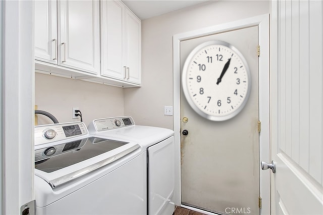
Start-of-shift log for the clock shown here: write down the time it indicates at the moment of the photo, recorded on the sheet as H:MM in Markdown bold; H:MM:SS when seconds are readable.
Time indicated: **1:05**
